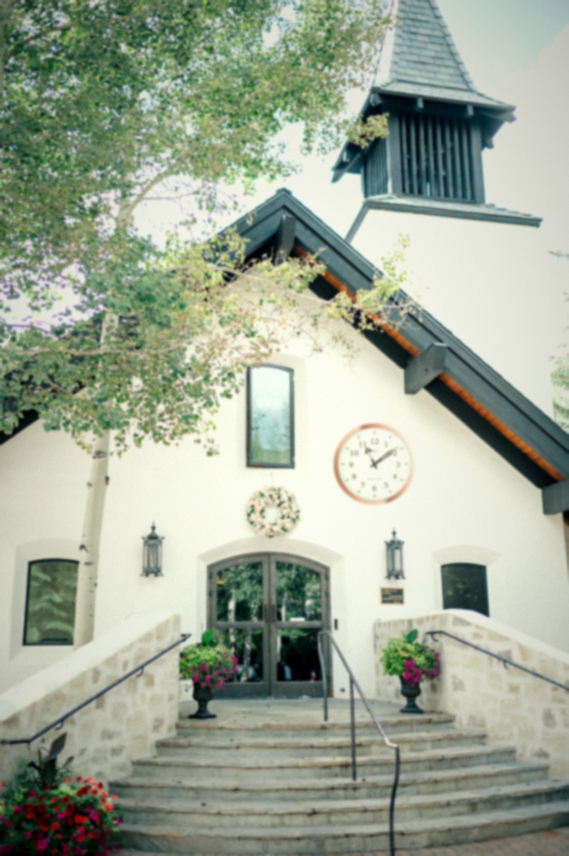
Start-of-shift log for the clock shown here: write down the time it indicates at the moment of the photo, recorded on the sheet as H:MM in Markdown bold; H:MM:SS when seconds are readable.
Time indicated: **11:09**
